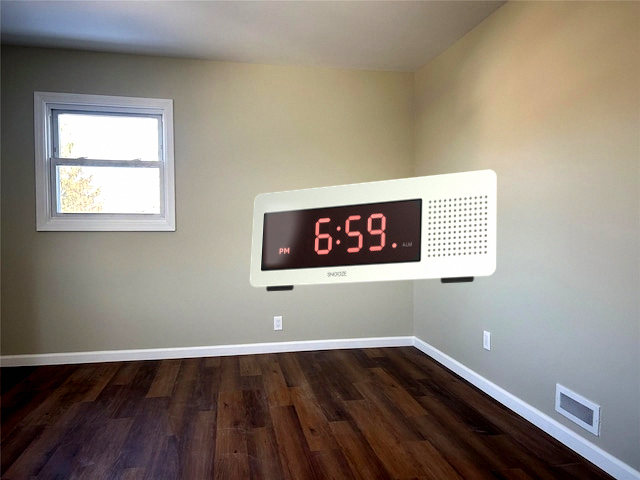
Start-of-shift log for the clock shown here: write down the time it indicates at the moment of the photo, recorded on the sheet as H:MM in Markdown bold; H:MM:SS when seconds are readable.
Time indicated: **6:59**
